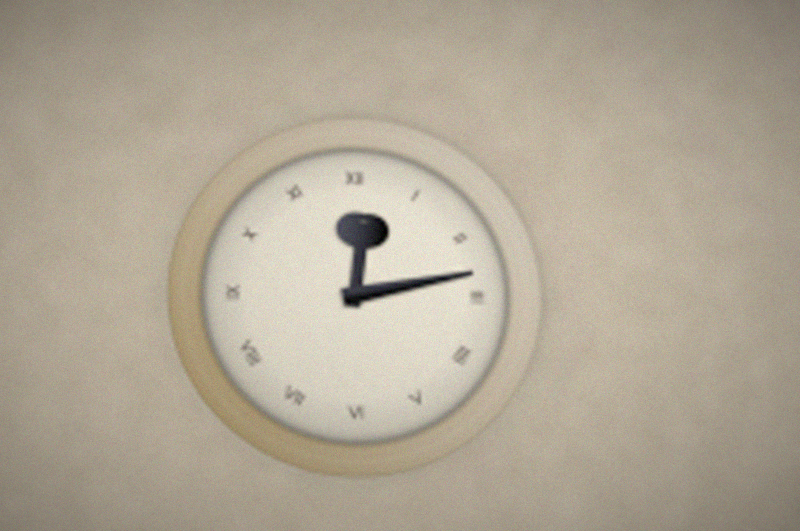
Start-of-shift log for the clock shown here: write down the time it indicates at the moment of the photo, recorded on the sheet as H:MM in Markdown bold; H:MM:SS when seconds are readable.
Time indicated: **12:13**
